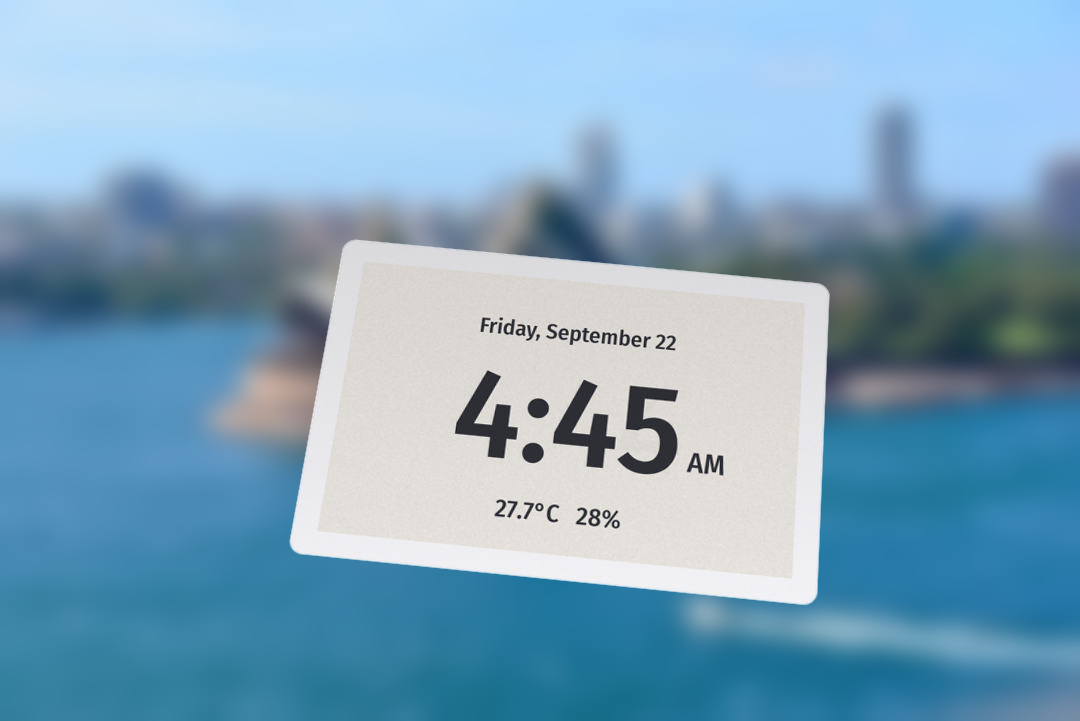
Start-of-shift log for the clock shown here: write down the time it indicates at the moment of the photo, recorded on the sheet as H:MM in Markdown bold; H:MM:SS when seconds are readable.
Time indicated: **4:45**
